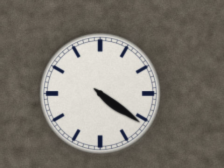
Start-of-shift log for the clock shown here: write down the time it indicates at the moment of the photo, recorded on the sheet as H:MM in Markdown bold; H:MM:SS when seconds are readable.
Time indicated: **4:21**
